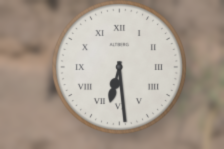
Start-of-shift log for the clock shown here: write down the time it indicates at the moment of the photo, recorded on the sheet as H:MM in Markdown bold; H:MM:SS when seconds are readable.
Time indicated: **6:29**
